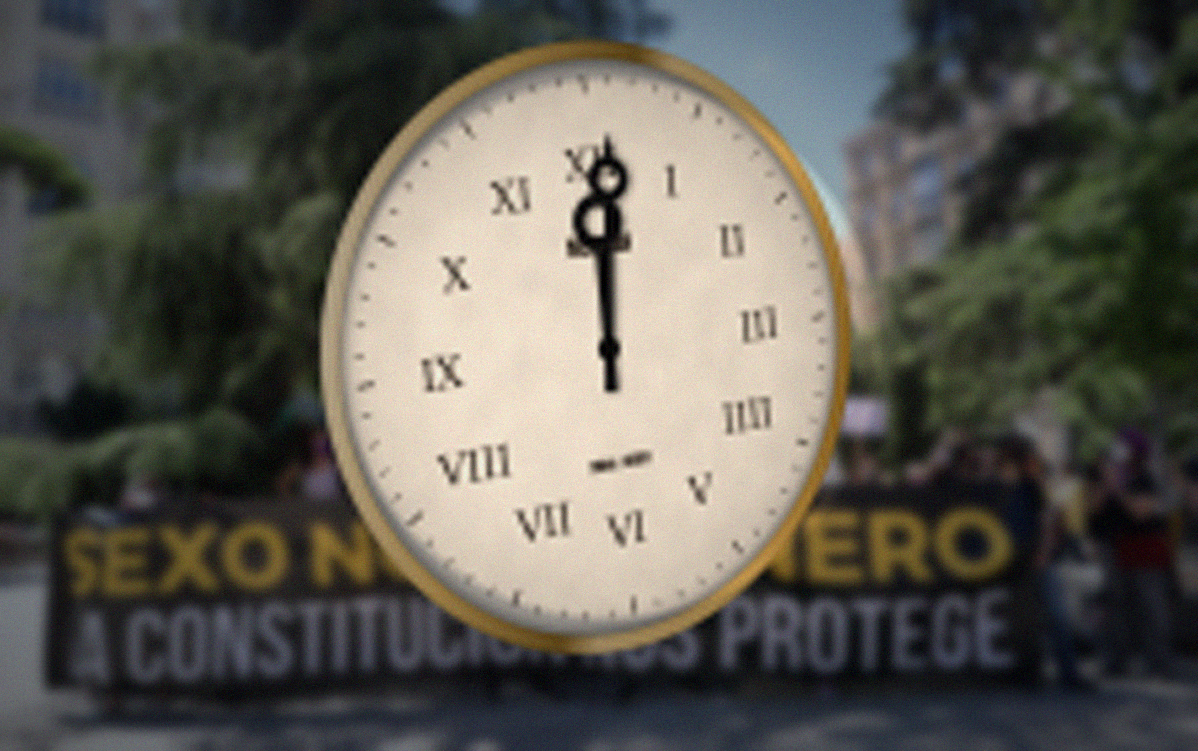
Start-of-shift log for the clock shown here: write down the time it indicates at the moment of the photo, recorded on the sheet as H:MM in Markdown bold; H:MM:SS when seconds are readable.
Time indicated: **12:01**
